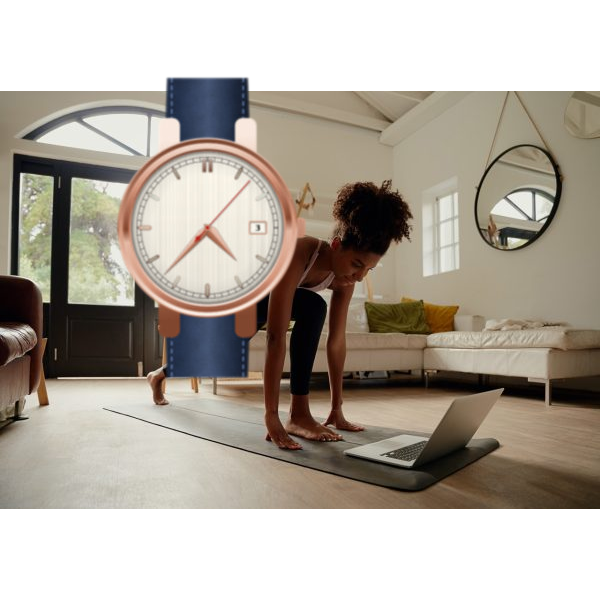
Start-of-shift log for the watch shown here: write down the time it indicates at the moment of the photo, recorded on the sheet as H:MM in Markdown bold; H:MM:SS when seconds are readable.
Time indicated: **4:37:07**
